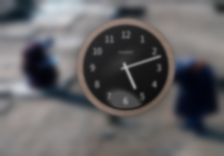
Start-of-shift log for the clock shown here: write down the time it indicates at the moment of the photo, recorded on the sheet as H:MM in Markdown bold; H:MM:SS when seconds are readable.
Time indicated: **5:12**
